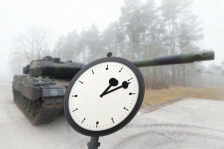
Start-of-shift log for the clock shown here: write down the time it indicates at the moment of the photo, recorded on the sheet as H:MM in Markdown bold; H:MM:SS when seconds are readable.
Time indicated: **1:11**
